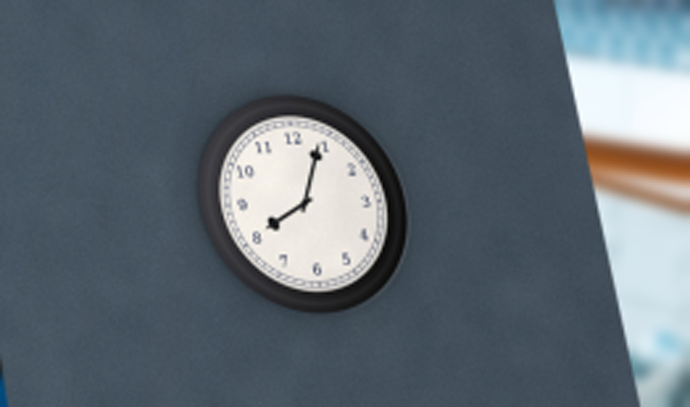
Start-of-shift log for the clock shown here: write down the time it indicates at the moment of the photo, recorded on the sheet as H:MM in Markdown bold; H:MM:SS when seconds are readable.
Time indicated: **8:04**
